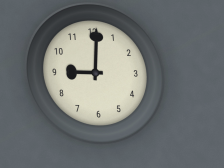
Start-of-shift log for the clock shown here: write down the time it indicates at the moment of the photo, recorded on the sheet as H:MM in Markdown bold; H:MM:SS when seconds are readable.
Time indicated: **9:01**
